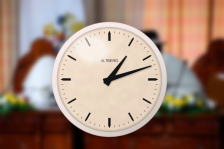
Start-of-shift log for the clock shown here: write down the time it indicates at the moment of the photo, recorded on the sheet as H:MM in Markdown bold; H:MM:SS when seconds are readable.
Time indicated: **1:12**
